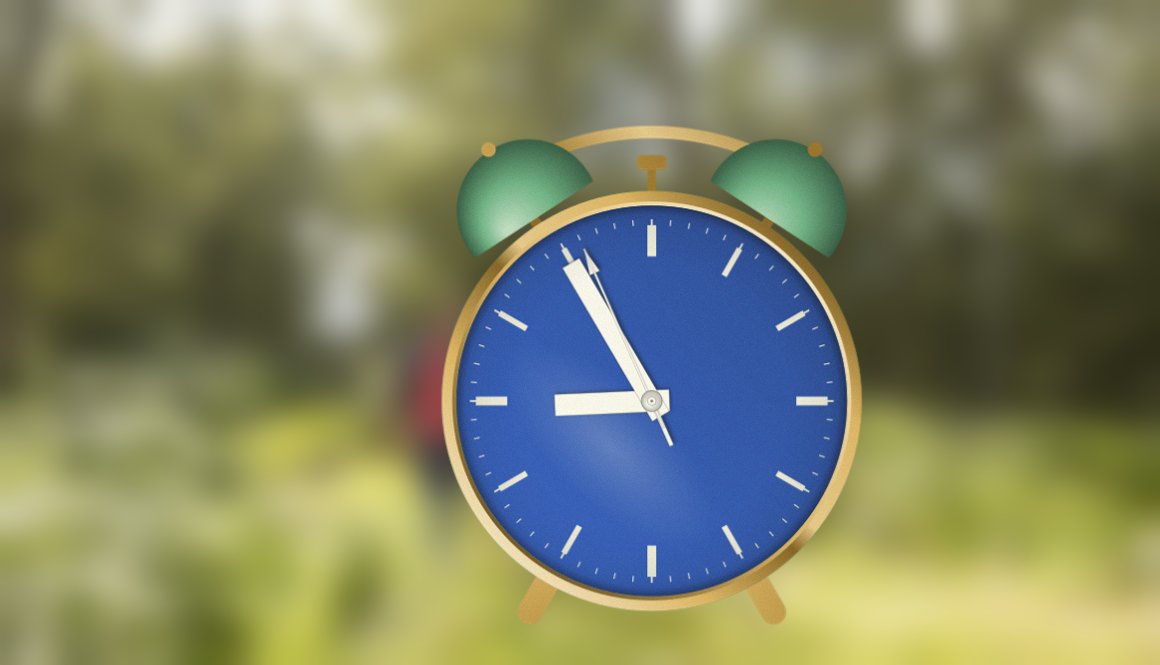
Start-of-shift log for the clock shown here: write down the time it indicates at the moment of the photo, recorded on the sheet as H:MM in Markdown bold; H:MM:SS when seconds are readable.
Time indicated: **8:54:56**
